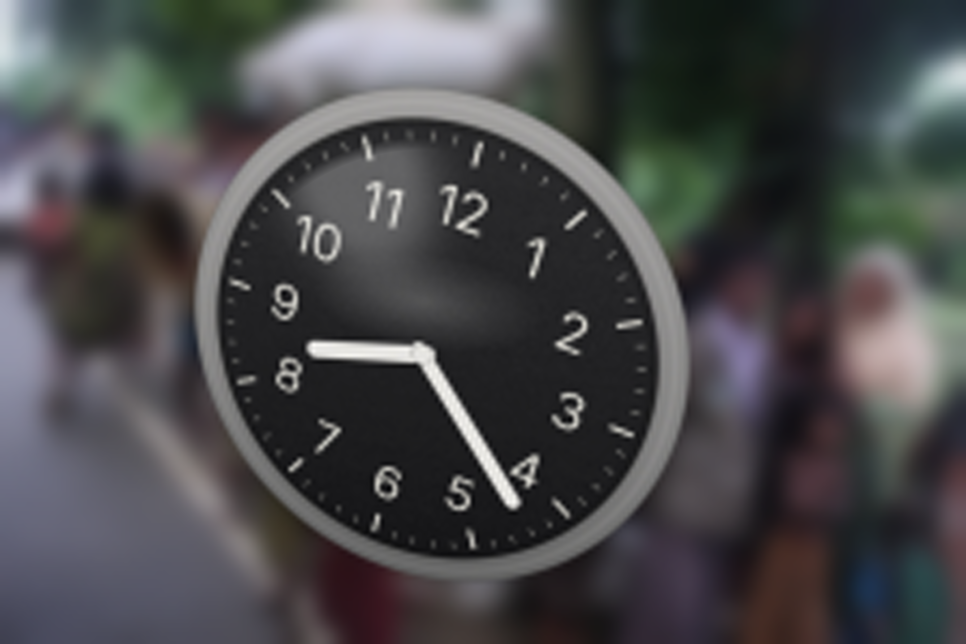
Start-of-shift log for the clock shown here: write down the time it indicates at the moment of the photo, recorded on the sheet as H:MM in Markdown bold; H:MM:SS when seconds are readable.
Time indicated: **8:22**
